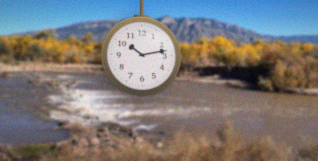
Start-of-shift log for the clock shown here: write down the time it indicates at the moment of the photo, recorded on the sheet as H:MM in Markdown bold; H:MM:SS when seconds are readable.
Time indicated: **10:13**
